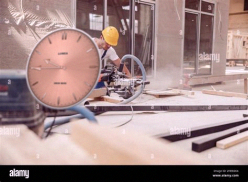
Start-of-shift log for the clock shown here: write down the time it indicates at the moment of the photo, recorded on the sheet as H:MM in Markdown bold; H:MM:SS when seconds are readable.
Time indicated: **9:45**
